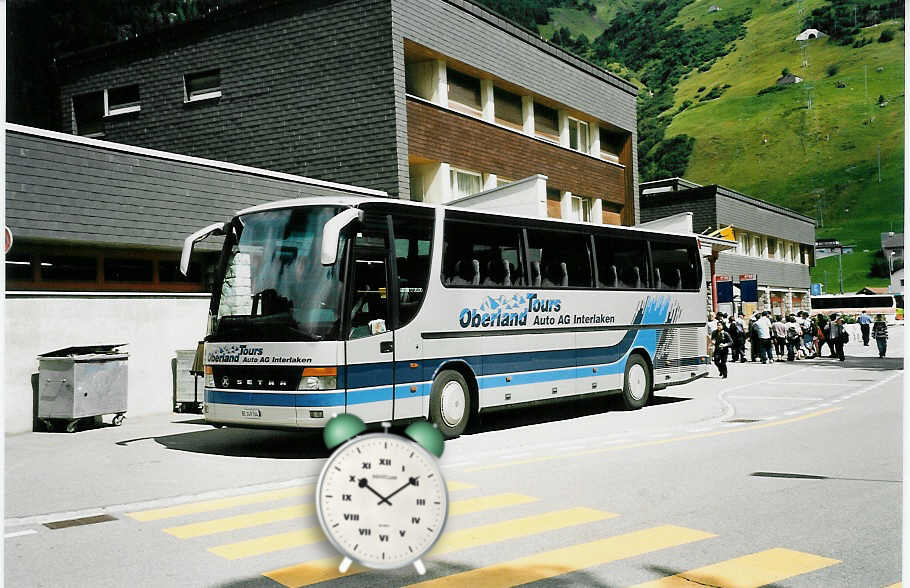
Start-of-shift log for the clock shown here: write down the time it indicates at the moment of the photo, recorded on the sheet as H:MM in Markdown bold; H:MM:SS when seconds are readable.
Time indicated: **10:09**
